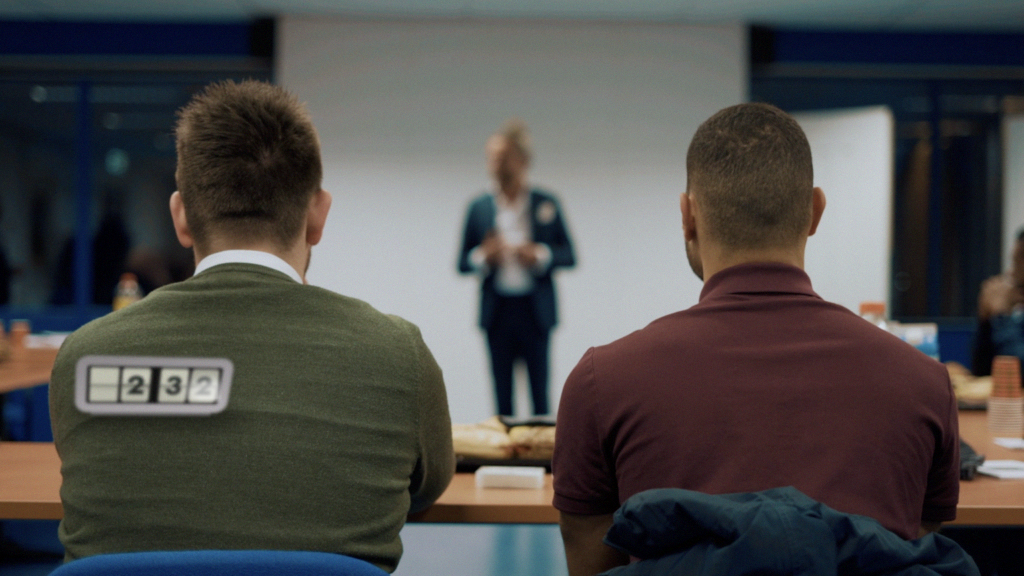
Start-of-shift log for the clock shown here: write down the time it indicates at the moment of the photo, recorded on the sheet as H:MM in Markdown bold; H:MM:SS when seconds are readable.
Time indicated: **2:32**
